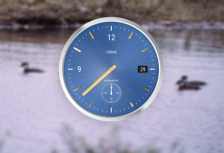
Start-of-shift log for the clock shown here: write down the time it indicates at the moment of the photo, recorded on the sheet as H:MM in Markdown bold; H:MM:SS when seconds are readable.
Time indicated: **7:38**
